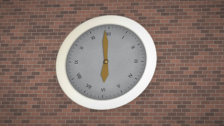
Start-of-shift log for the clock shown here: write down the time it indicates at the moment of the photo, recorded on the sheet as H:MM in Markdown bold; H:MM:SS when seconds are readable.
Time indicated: **5:59**
